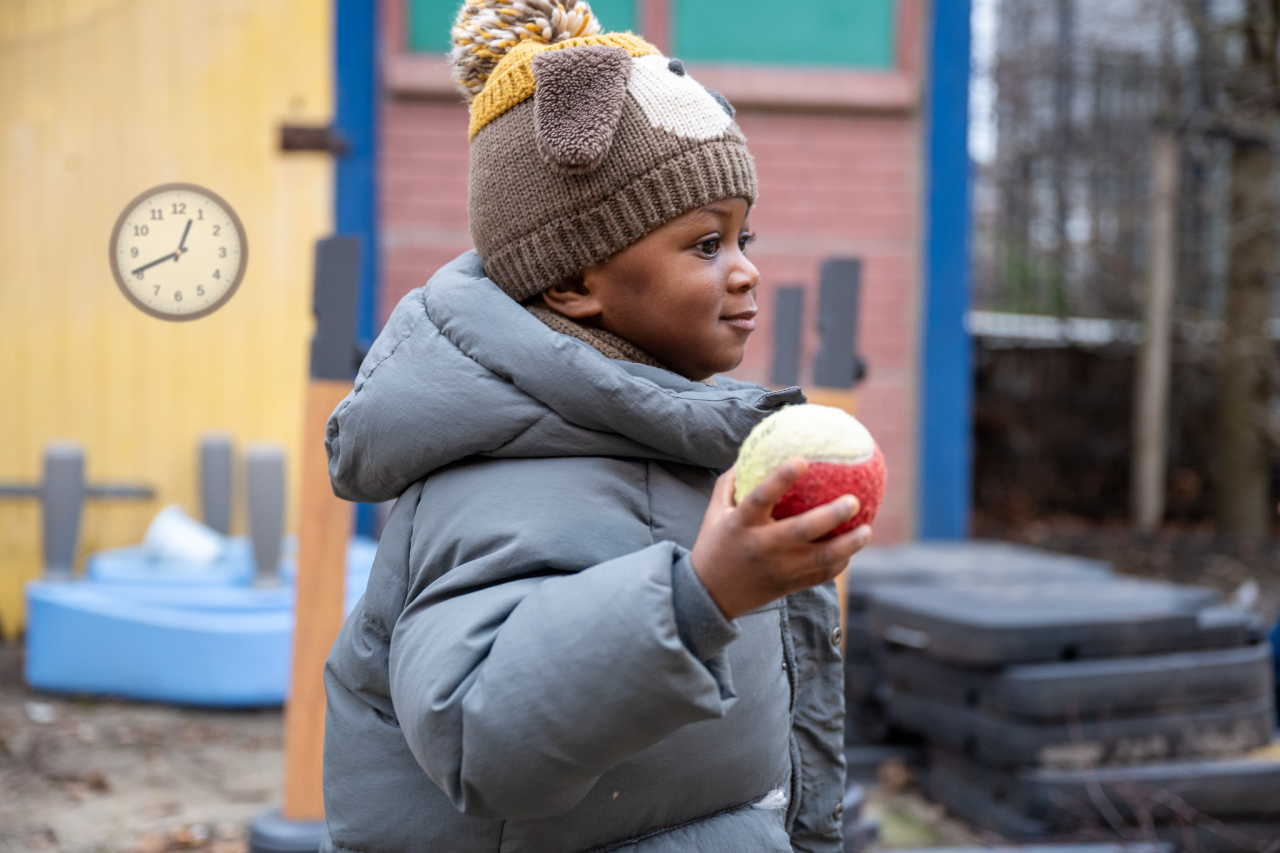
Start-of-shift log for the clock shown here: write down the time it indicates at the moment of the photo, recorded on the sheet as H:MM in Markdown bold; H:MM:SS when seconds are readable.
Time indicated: **12:41**
